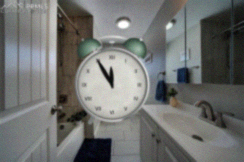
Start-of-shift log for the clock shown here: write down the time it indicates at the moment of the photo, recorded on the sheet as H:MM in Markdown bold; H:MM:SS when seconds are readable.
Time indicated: **11:55**
